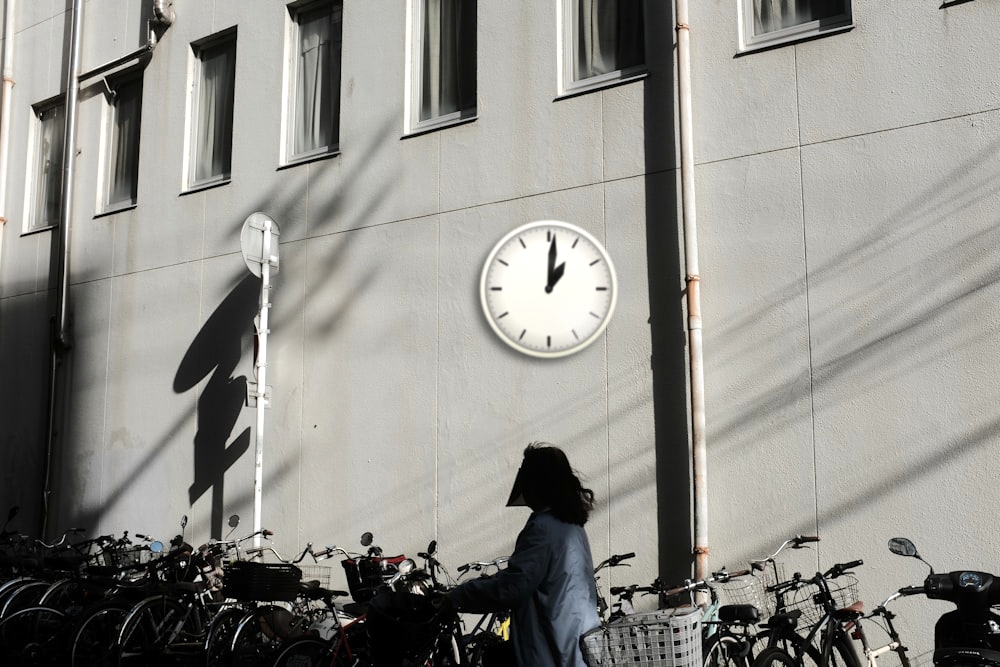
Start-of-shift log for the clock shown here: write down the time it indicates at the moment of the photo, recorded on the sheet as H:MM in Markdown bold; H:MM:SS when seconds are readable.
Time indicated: **1:01**
